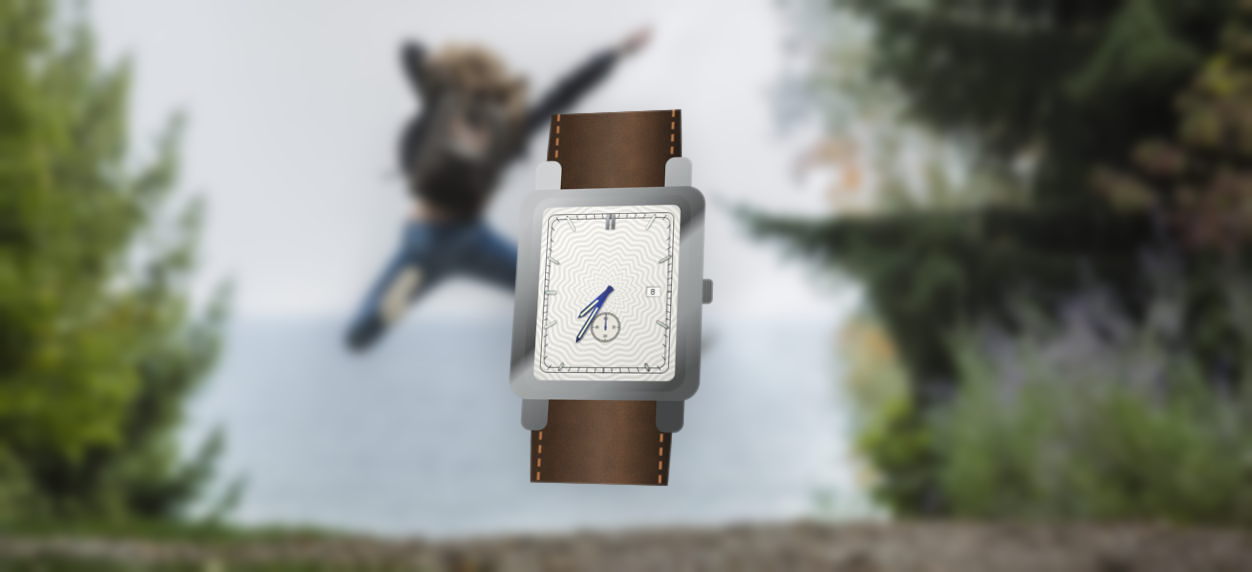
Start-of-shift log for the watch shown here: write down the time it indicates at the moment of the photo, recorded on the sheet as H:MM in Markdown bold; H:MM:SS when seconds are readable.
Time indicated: **7:35**
